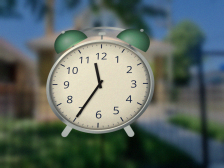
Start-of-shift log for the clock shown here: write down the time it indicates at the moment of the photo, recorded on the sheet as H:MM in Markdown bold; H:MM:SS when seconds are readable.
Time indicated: **11:35**
